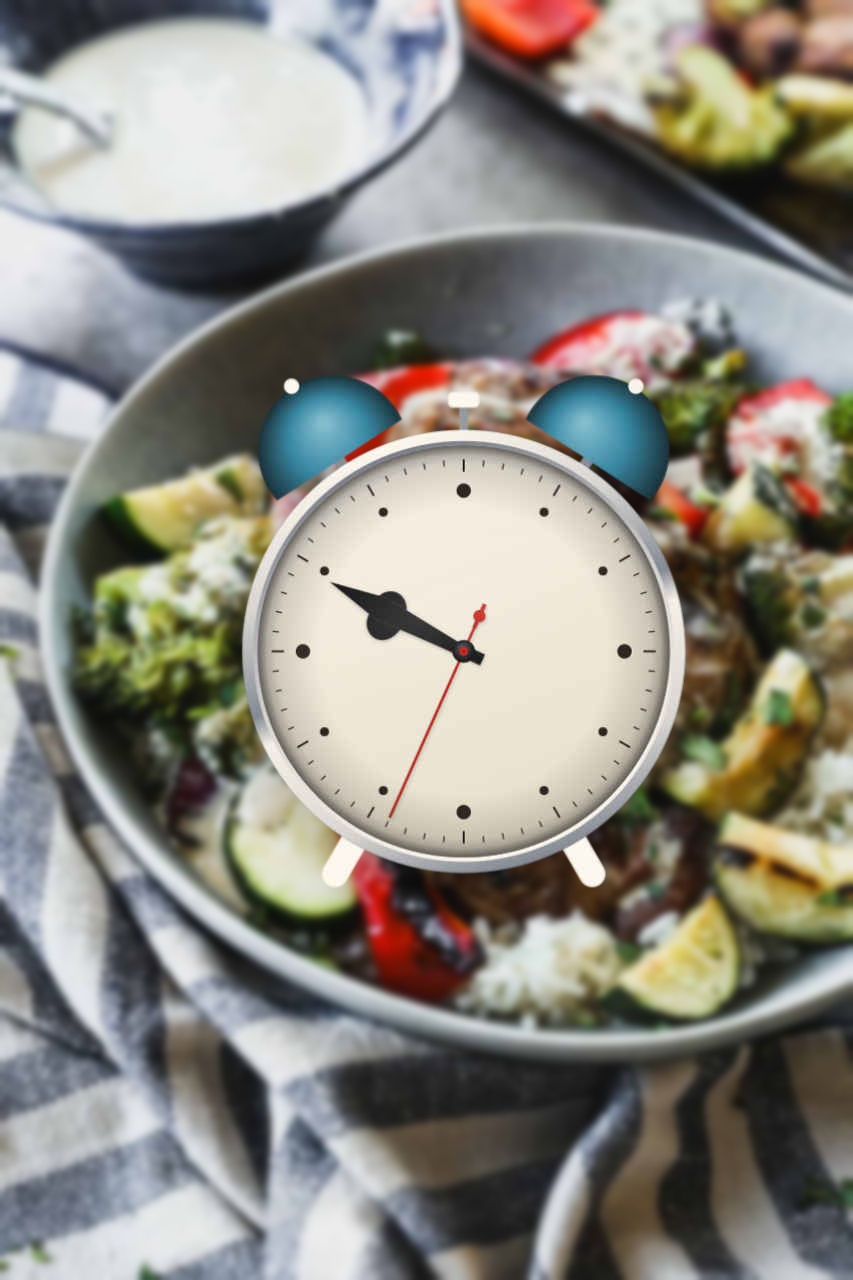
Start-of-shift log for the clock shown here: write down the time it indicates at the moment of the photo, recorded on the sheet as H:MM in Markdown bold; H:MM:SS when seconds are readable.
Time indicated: **9:49:34**
